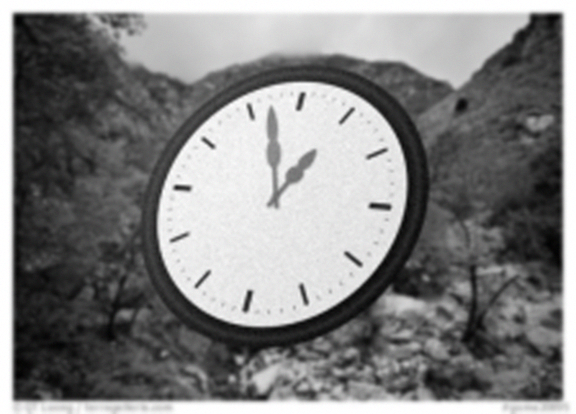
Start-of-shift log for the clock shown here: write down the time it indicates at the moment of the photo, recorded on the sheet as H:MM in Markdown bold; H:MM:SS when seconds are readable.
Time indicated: **12:57**
